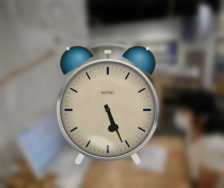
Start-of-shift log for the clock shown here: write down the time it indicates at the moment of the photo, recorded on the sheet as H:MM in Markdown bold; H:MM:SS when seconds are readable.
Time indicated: **5:26**
